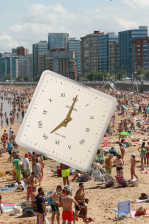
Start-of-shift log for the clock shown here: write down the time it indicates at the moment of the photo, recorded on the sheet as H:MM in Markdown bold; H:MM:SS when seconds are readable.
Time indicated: **7:00**
